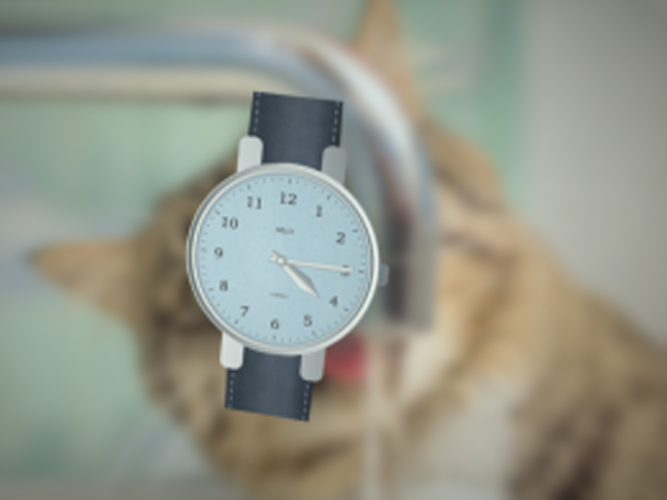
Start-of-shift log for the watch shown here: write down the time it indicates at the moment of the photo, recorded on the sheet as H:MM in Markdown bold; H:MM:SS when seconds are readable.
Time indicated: **4:15**
